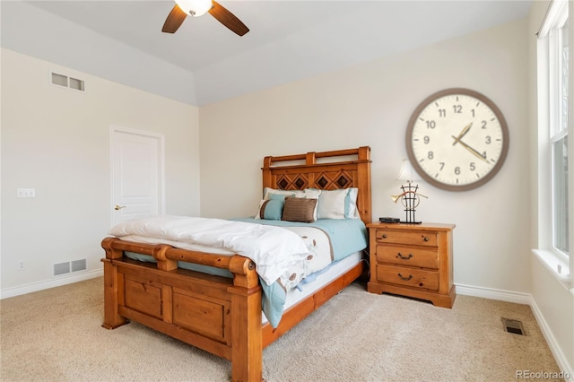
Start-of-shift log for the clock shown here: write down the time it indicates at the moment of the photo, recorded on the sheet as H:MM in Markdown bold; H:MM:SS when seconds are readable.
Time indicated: **1:21**
